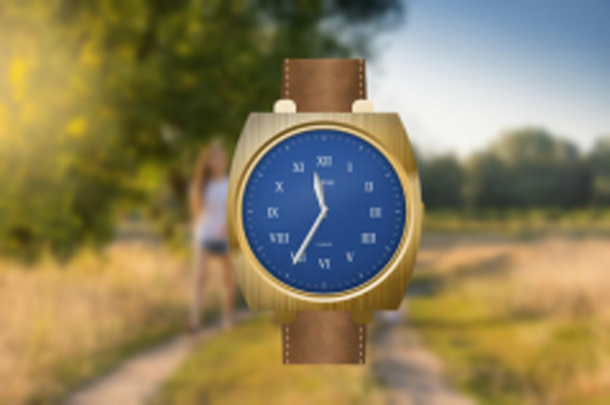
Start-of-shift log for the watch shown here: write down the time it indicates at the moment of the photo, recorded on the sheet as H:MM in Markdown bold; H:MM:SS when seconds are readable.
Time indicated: **11:35**
